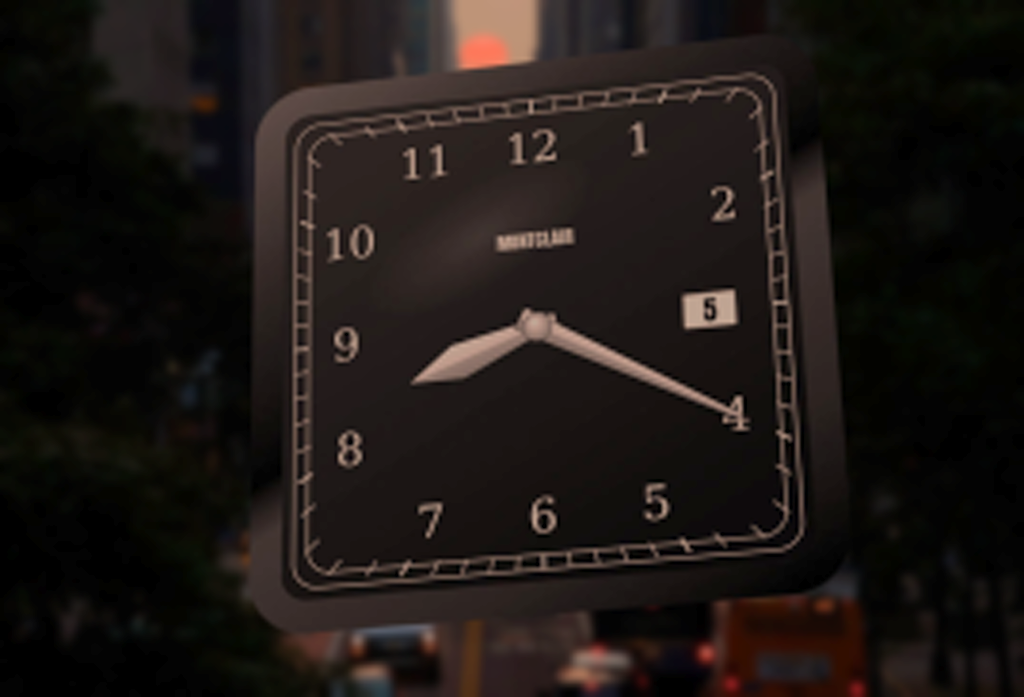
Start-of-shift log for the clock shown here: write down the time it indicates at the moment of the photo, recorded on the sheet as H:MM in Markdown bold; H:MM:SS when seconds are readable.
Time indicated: **8:20**
